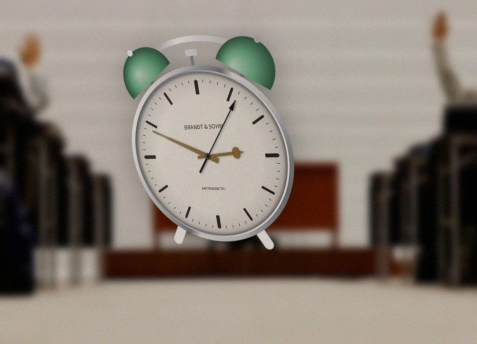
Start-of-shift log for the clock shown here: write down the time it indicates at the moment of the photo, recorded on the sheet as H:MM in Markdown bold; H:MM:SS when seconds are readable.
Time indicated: **2:49:06**
